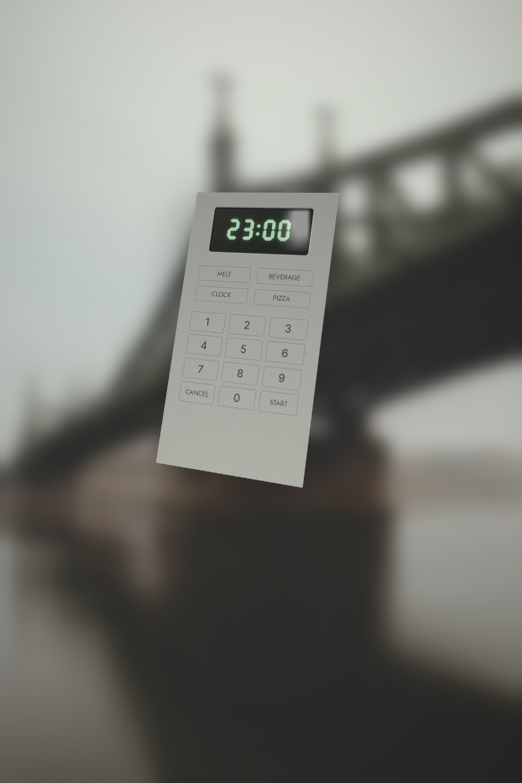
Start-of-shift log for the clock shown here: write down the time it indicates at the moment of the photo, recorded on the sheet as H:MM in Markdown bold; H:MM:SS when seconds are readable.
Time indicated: **23:00**
